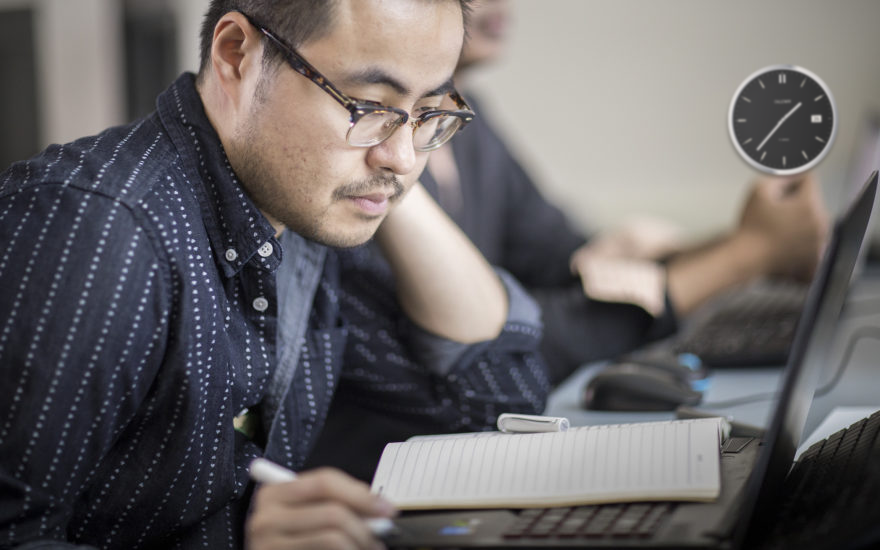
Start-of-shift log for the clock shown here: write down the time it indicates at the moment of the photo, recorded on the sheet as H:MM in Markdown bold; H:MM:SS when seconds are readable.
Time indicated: **1:37**
